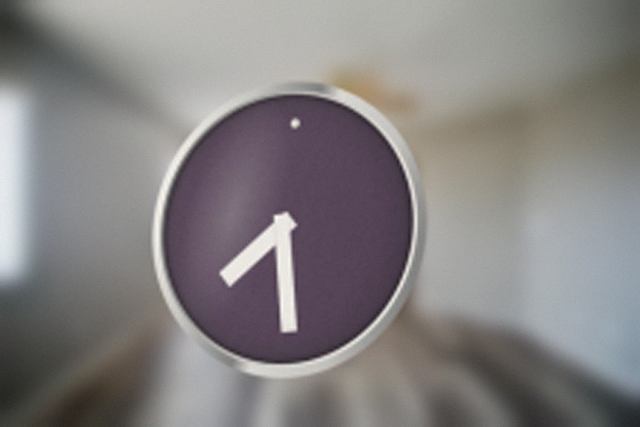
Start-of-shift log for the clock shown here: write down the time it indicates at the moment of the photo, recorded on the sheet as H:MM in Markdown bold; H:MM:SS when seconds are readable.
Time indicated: **7:28**
